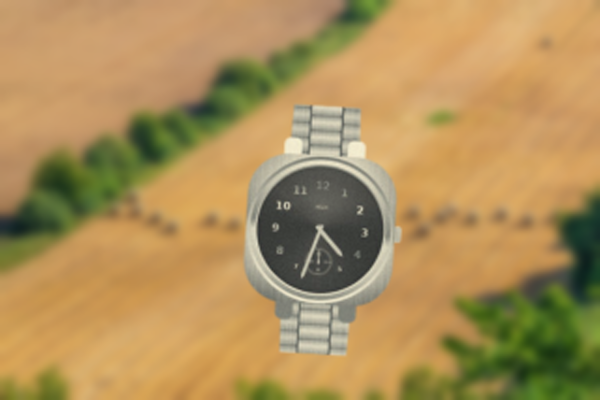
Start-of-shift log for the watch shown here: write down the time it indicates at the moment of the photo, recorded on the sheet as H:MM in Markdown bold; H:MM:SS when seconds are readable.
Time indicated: **4:33**
